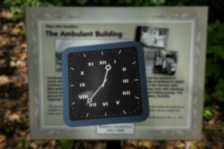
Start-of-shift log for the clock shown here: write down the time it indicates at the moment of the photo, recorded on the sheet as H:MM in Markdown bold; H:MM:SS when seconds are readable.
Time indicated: **12:37**
